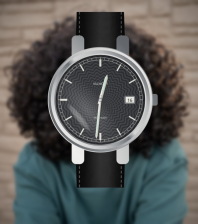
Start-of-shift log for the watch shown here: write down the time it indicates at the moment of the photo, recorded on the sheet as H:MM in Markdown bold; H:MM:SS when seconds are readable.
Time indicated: **12:31**
